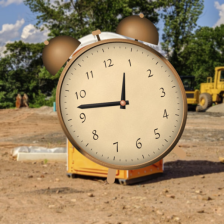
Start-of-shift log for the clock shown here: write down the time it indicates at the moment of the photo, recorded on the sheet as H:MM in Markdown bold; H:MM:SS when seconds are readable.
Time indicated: **12:47**
